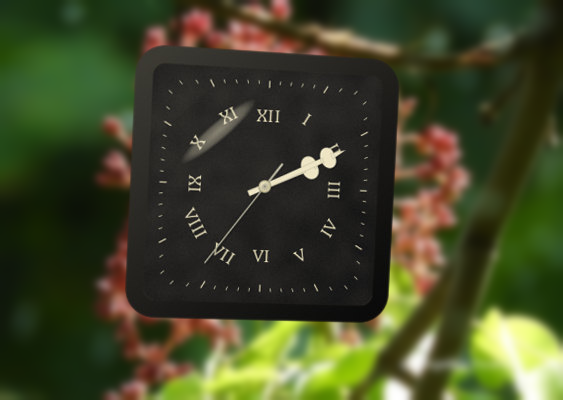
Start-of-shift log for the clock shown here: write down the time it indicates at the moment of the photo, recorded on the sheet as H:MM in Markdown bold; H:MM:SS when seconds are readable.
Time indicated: **2:10:36**
